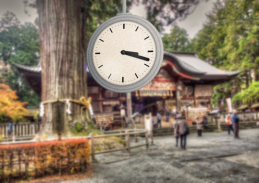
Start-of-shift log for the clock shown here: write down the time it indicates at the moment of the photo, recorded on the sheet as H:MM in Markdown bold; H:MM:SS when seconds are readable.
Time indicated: **3:18**
